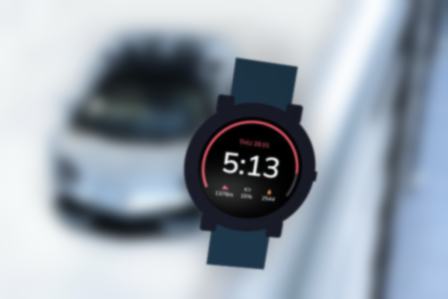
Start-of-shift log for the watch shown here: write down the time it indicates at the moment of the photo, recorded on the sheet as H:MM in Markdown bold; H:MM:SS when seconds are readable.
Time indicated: **5:13**
